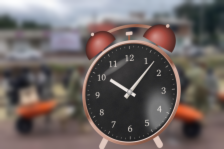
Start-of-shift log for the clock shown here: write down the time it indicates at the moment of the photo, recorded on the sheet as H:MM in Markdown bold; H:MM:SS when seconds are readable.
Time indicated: **10:07**
